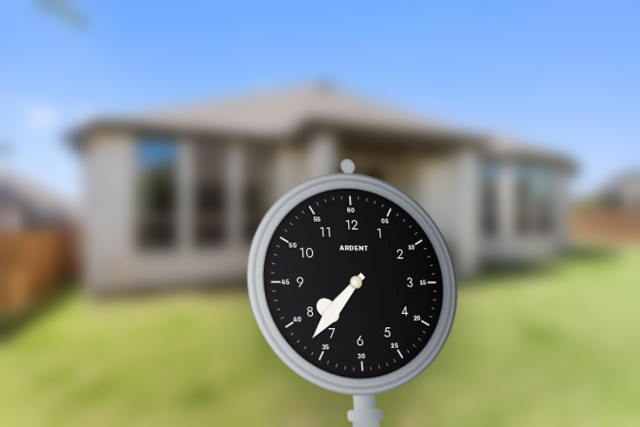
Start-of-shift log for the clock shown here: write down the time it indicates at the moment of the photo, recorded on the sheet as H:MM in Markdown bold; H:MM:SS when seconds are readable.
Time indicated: **7:37**
